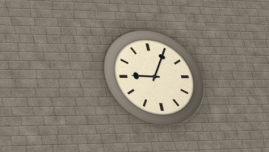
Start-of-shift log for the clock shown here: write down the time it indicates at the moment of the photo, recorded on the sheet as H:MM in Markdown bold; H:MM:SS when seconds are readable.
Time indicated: **9:05**
